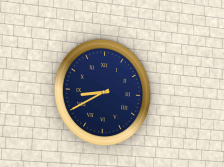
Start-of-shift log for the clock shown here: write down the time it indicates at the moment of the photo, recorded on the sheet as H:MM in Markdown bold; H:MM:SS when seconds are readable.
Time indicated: **8:40**
